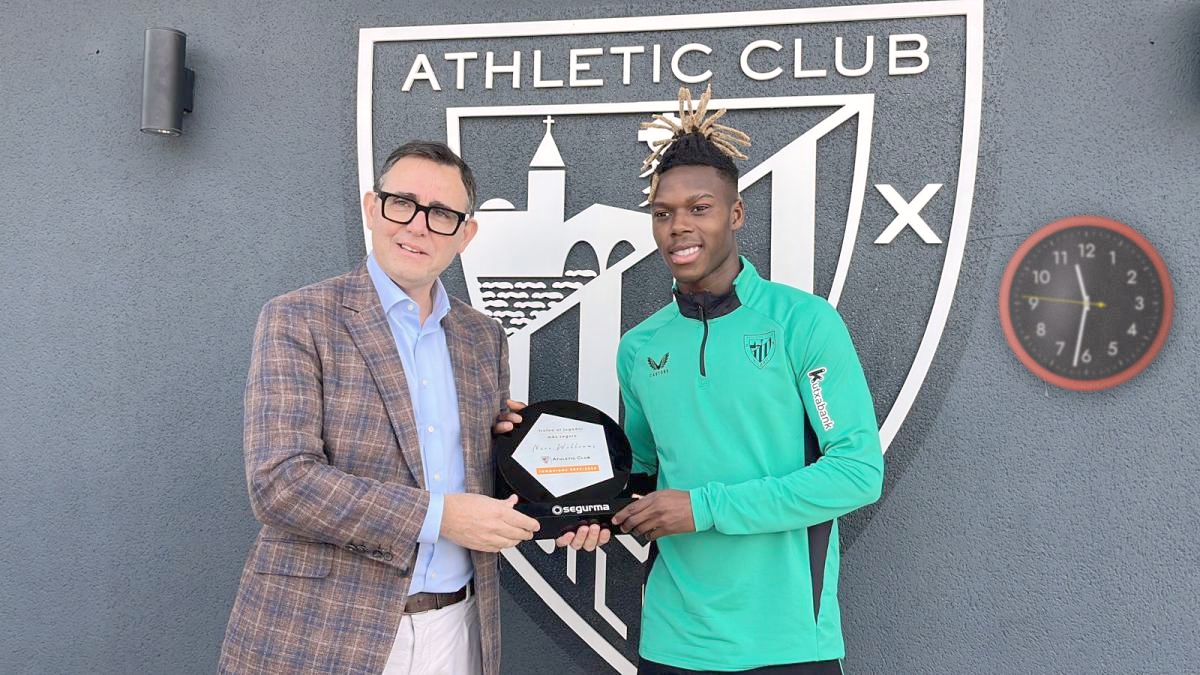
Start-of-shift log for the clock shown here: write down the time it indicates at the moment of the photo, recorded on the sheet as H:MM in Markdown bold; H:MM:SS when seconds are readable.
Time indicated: **11:31:46**
